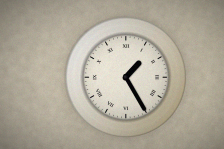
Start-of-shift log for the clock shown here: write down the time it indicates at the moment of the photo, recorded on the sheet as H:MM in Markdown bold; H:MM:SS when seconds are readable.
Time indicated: **1:25**
